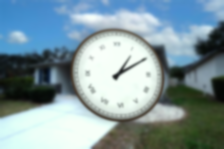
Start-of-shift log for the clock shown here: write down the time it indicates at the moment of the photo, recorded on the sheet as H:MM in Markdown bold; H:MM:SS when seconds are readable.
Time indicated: **1:10**
